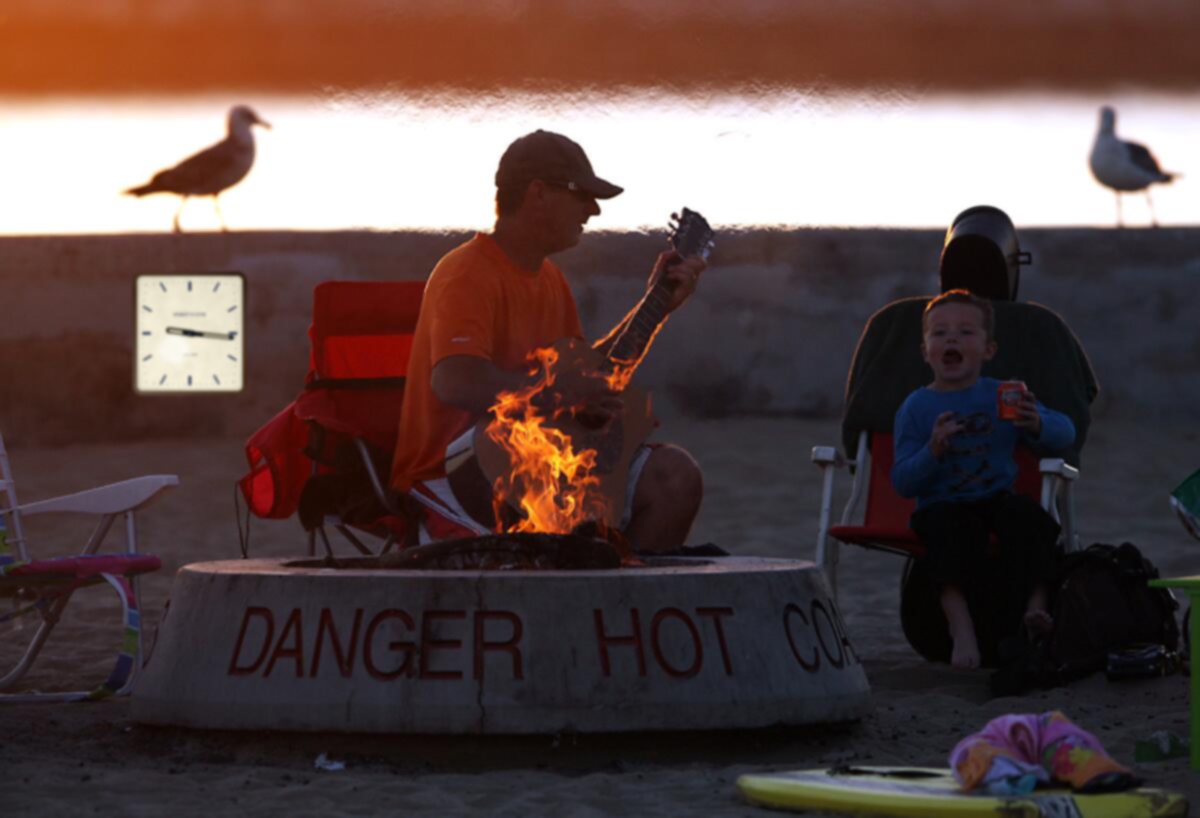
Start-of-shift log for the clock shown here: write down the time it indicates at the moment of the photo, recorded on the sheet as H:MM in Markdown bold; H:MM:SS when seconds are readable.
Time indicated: **9:16**
